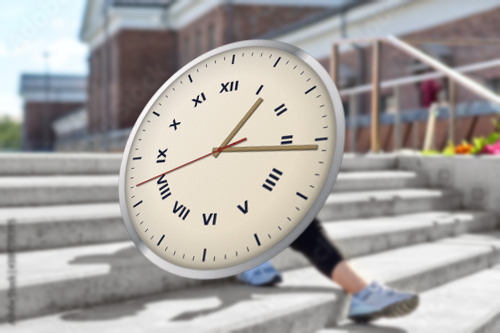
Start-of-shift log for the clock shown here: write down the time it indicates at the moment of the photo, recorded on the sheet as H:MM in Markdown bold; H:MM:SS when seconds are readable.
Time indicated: **1:15:42**
